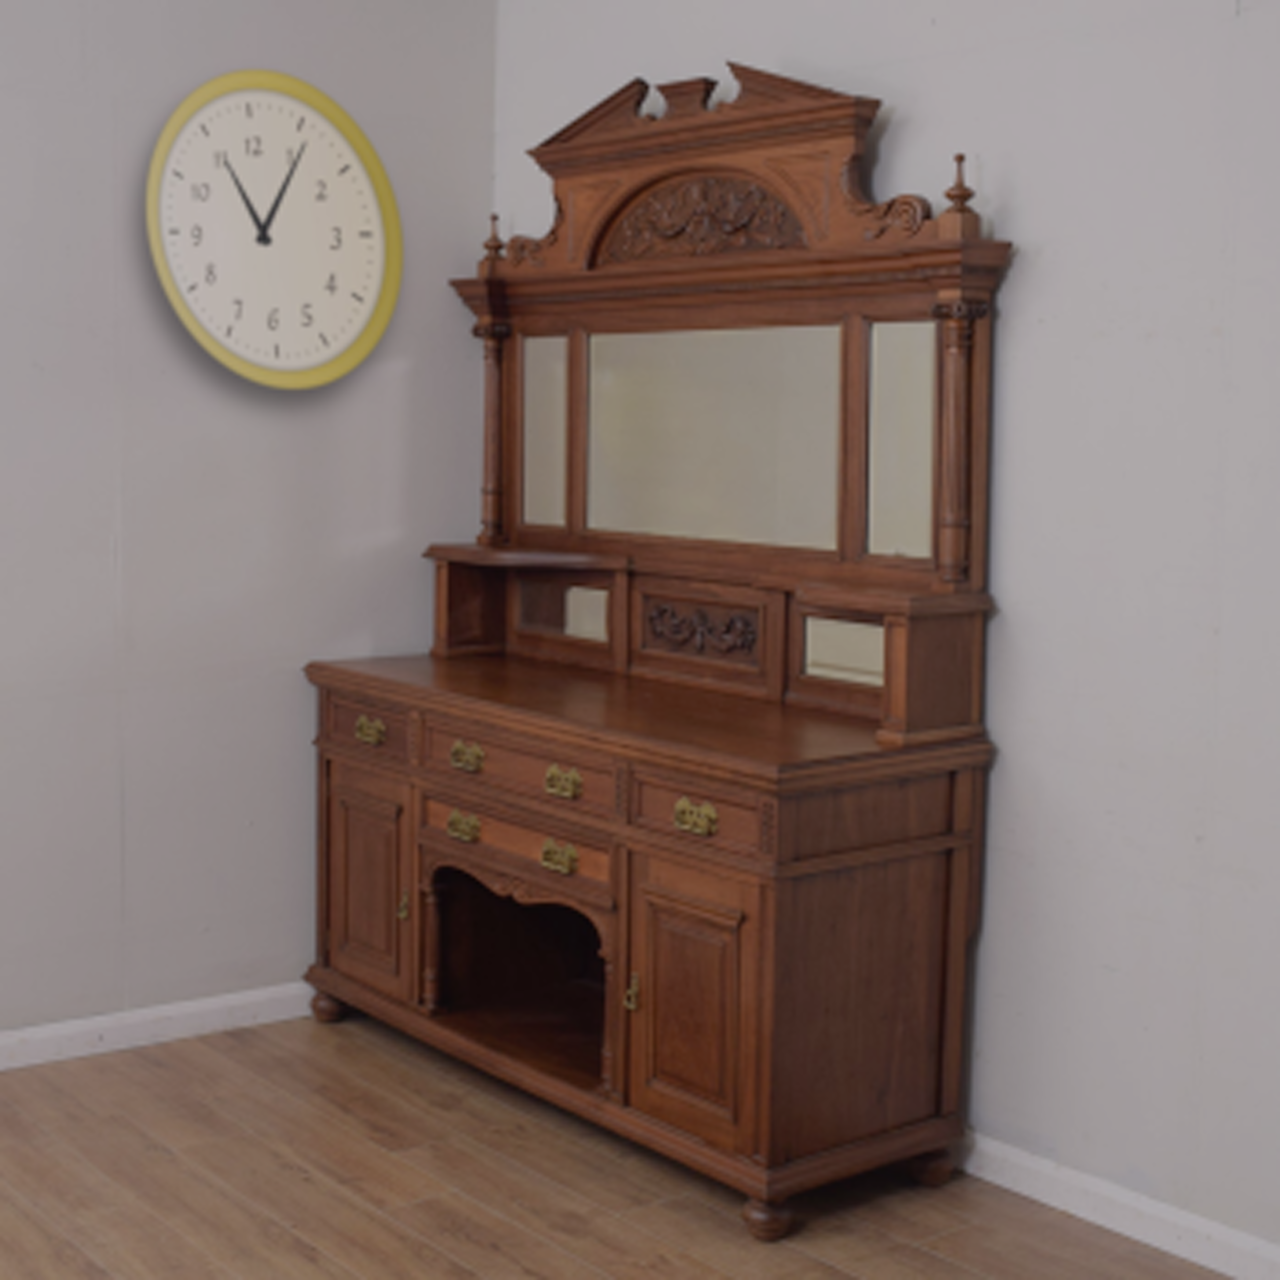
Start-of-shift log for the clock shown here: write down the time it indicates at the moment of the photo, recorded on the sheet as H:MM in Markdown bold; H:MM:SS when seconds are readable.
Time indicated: **11:06**
